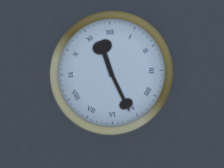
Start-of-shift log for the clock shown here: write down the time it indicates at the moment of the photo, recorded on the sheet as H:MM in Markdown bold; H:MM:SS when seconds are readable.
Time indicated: **11:26**
